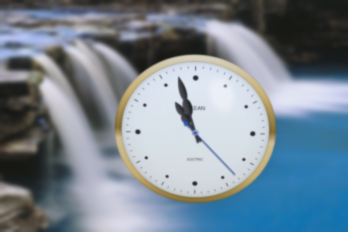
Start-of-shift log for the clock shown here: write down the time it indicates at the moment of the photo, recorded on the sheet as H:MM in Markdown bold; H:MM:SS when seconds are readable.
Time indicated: **10:57:23**
